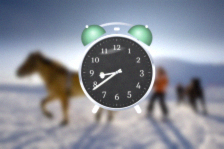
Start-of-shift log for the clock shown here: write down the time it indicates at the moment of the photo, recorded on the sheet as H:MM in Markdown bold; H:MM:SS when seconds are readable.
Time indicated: **8:39**
